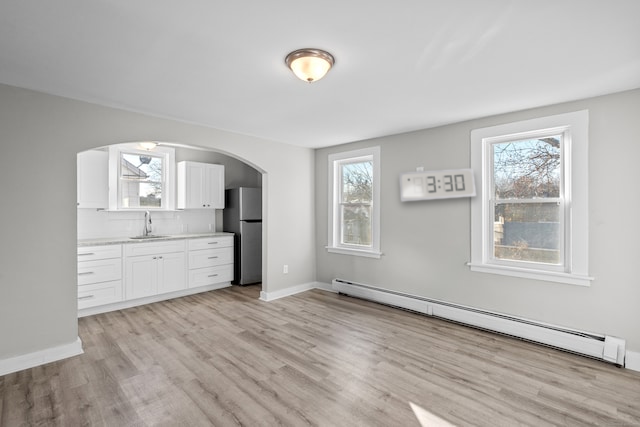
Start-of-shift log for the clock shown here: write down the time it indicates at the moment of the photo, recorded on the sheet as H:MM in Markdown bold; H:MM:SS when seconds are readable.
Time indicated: **3:30**
